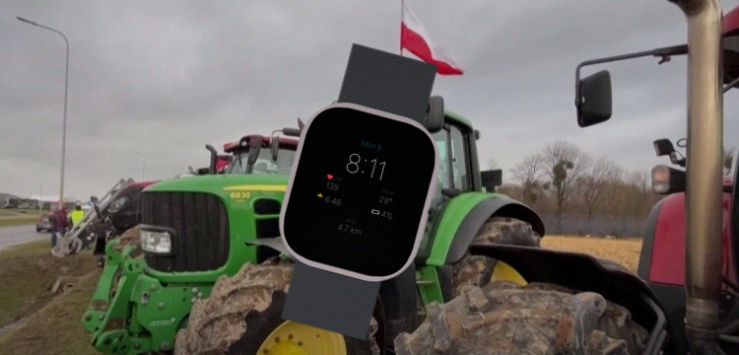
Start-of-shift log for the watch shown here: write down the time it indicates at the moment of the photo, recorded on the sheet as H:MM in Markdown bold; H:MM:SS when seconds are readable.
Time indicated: **8:11**
